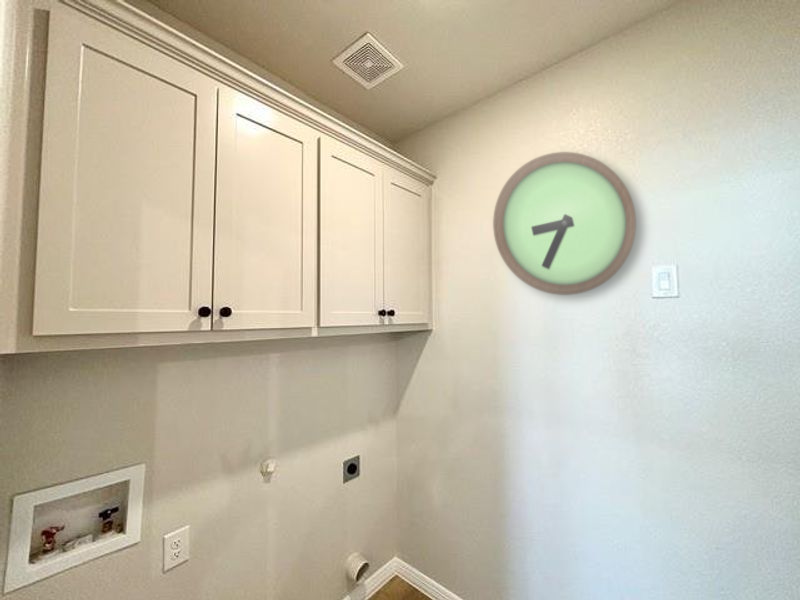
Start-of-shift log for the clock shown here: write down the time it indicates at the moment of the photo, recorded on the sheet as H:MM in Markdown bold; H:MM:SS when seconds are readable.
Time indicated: **8:34**
